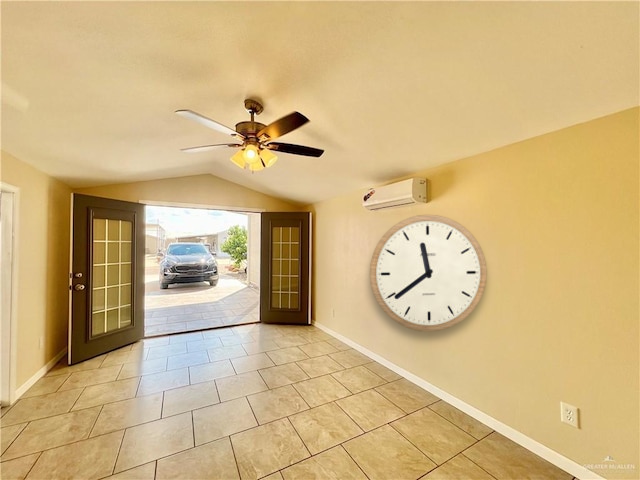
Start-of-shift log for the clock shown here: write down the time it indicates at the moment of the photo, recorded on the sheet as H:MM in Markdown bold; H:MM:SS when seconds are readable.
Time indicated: **11:39**
